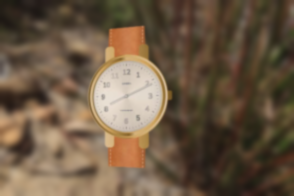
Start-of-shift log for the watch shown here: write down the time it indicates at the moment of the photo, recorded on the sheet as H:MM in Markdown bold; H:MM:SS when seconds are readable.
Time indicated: **8:11**
